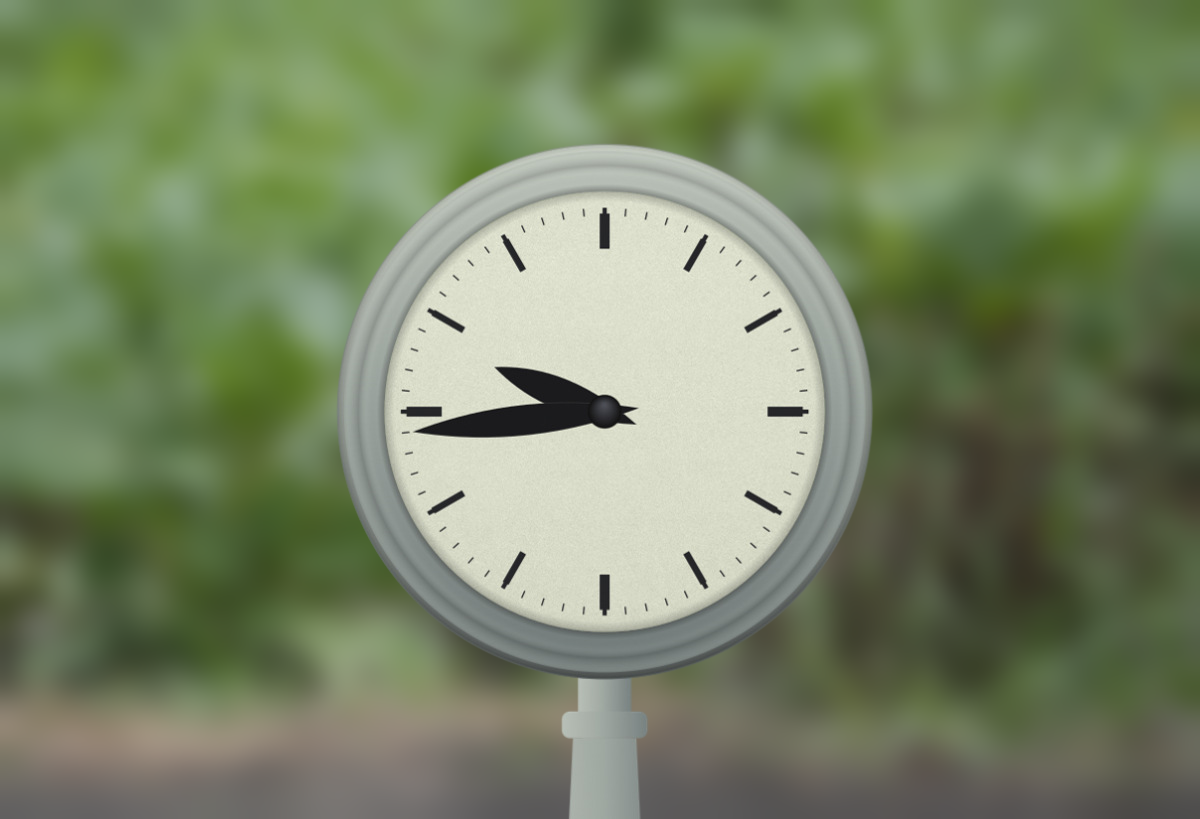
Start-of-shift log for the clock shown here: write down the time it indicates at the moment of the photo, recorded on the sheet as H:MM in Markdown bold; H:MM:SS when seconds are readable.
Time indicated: **9:44**
